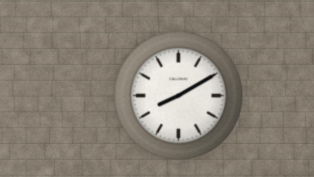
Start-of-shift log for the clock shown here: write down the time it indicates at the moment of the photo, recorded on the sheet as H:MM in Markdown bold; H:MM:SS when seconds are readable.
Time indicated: **8:10**
